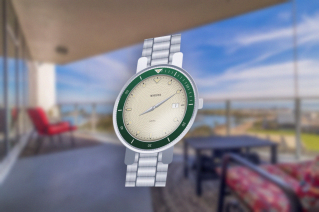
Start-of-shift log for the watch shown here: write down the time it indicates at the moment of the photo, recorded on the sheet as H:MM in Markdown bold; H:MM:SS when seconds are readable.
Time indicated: **8:10**
